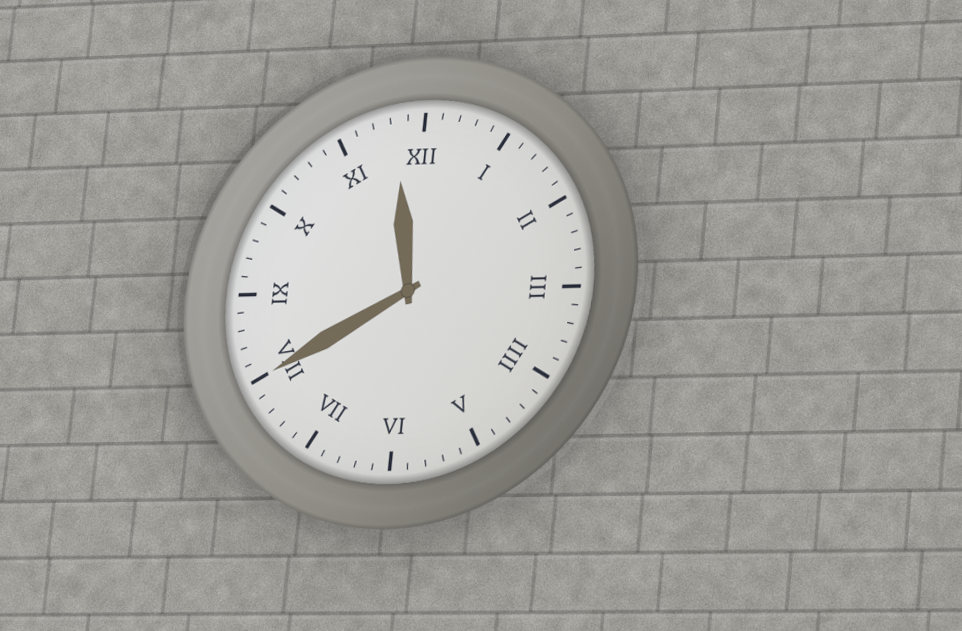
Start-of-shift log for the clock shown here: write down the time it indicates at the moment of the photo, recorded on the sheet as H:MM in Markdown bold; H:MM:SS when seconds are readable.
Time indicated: **11:40**
